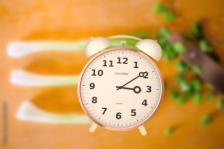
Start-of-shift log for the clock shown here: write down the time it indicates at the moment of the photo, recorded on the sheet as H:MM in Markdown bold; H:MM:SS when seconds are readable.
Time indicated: **3:09**
